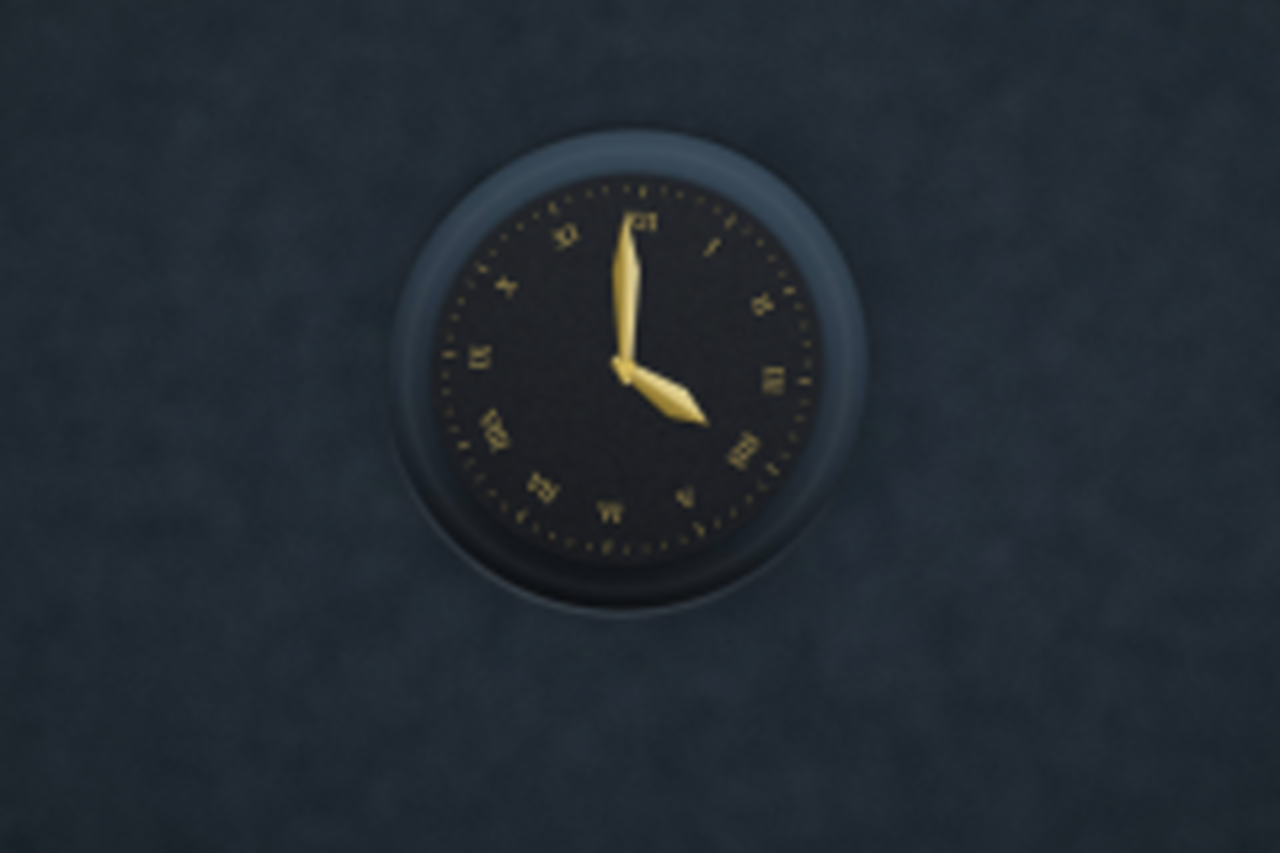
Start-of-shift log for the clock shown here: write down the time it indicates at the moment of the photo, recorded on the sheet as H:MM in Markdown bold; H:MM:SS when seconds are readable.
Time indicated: **3:59**
